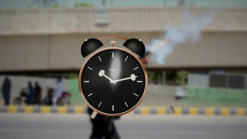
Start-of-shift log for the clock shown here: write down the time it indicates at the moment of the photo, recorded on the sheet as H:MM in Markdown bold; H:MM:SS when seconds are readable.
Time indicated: **10:13**
